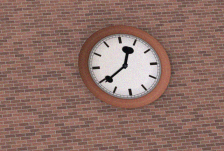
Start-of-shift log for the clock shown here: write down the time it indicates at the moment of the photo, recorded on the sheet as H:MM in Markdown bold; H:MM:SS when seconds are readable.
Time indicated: **12:39**
